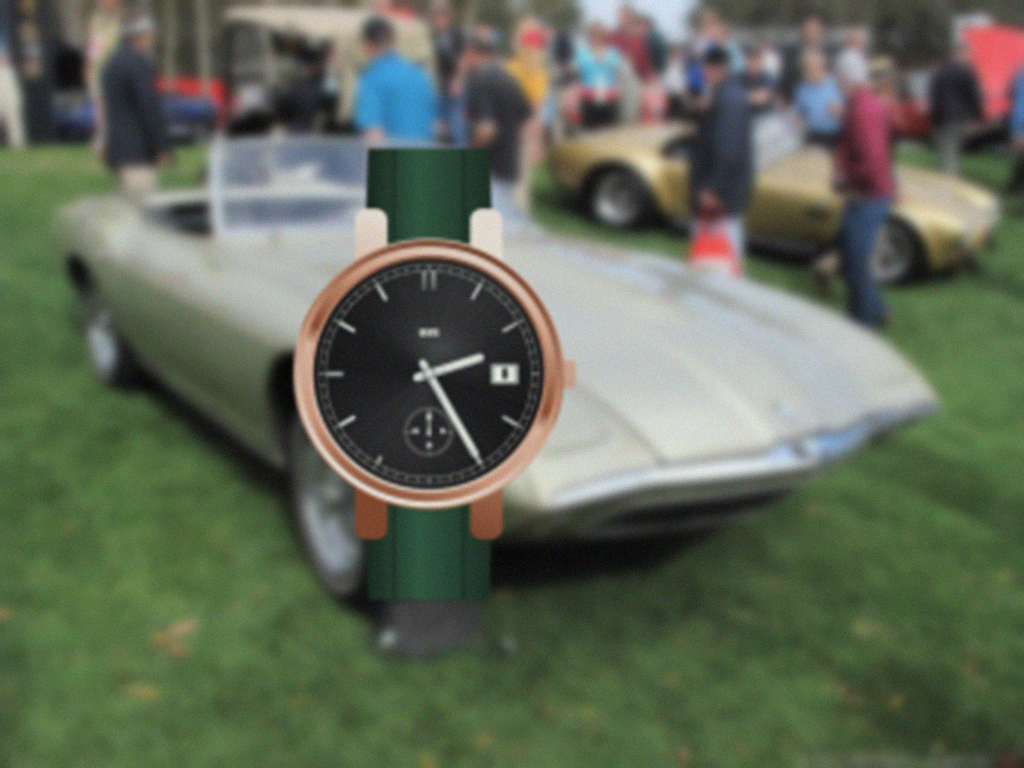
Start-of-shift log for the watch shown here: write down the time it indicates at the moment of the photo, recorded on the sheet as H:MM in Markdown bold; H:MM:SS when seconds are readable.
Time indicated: **2:25**
